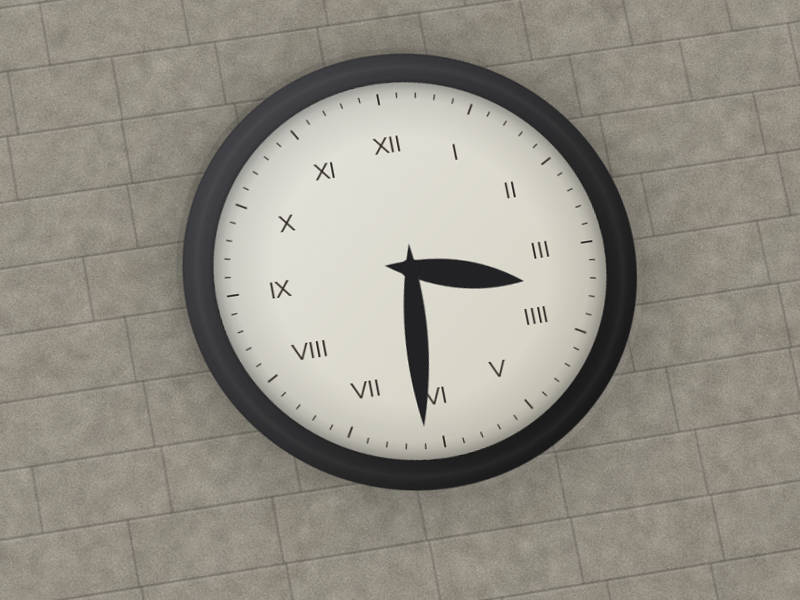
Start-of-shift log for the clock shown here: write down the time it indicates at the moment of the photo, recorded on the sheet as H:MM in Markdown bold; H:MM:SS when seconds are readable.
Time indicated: **3:31**
